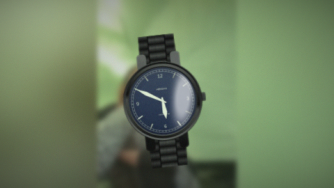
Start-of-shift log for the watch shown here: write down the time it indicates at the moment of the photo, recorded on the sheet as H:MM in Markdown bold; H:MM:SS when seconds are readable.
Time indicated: **5:50**
